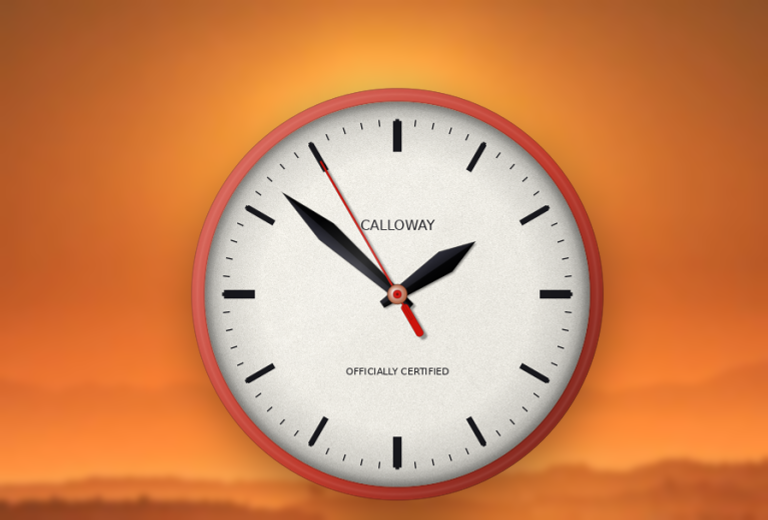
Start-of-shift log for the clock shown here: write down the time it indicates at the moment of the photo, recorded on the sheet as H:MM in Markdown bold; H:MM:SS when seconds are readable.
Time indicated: **1:51:55**
